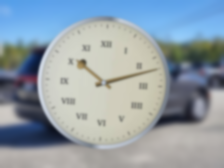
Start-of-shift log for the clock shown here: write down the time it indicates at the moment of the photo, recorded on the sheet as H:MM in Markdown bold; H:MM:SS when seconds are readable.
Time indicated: **10:12**
